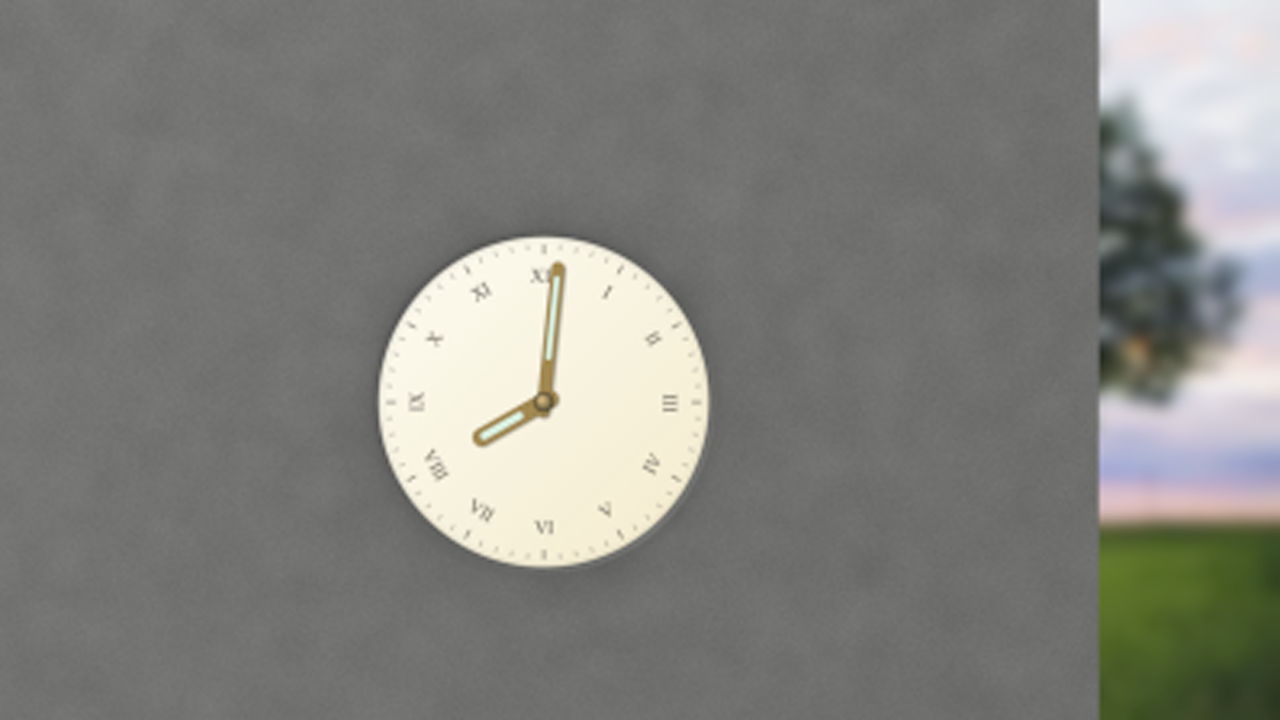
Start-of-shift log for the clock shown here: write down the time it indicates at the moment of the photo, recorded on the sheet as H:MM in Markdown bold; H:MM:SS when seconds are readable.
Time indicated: **8:01**
